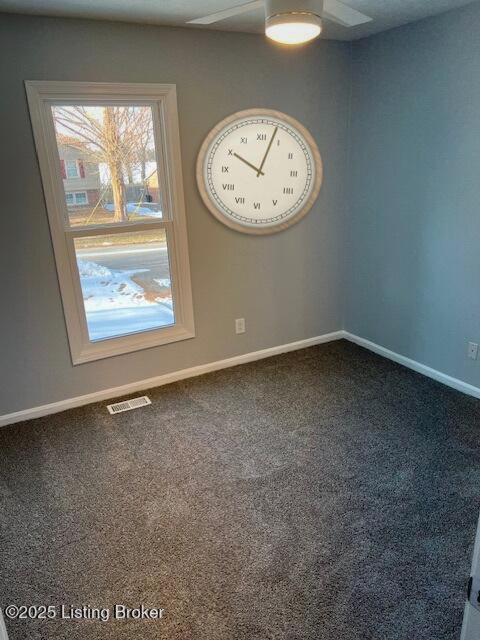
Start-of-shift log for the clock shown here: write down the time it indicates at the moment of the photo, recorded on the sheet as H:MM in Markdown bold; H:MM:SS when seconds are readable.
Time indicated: **10:03**
